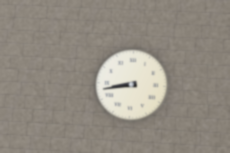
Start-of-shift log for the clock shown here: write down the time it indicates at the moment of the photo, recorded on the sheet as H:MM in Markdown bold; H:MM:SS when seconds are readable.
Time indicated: **8:43**
